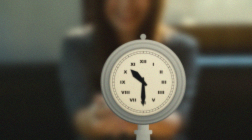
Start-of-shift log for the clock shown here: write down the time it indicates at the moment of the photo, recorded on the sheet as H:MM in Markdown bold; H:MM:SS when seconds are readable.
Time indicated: **10:30**
